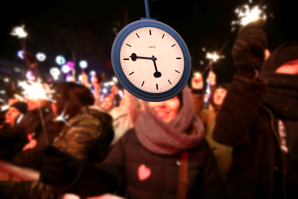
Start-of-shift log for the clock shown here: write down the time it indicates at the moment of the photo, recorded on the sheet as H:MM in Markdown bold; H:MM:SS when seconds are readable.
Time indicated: **5:46**
